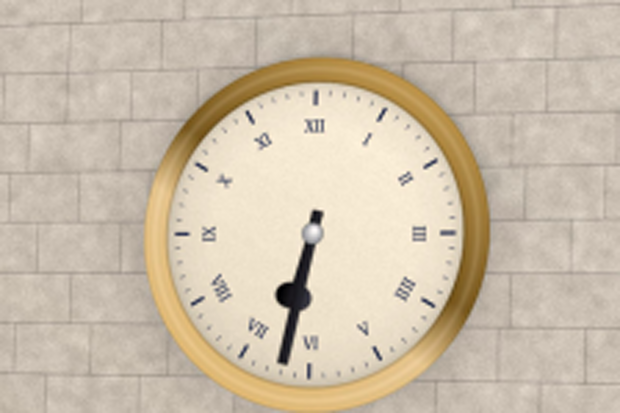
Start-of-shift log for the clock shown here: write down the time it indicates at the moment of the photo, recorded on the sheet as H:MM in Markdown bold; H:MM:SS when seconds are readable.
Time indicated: **6:32**
